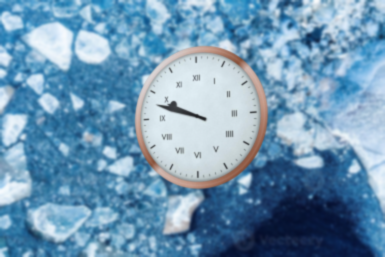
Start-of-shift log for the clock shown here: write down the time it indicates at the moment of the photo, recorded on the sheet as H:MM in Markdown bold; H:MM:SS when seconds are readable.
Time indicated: **9:48**
